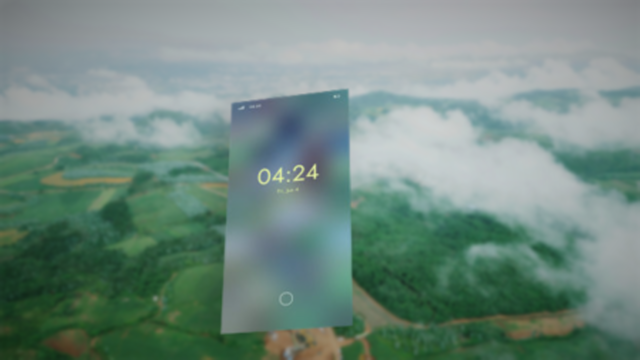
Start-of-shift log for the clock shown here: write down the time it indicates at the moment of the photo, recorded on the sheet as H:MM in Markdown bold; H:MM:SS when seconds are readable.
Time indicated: **4:24**
